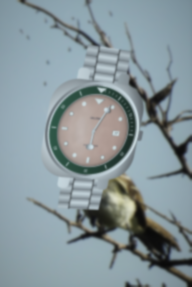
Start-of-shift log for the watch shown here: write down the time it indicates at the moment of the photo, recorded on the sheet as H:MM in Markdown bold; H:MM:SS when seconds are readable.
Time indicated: **6:04**
